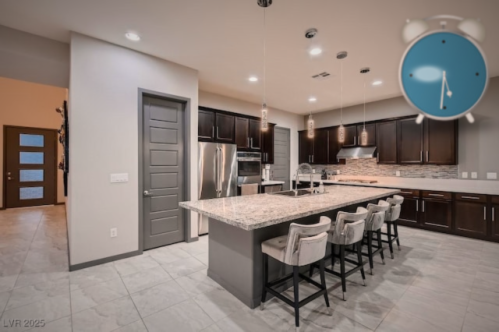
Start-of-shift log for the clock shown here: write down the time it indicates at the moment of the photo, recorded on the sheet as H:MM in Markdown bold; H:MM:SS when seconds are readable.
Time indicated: **5:31**
